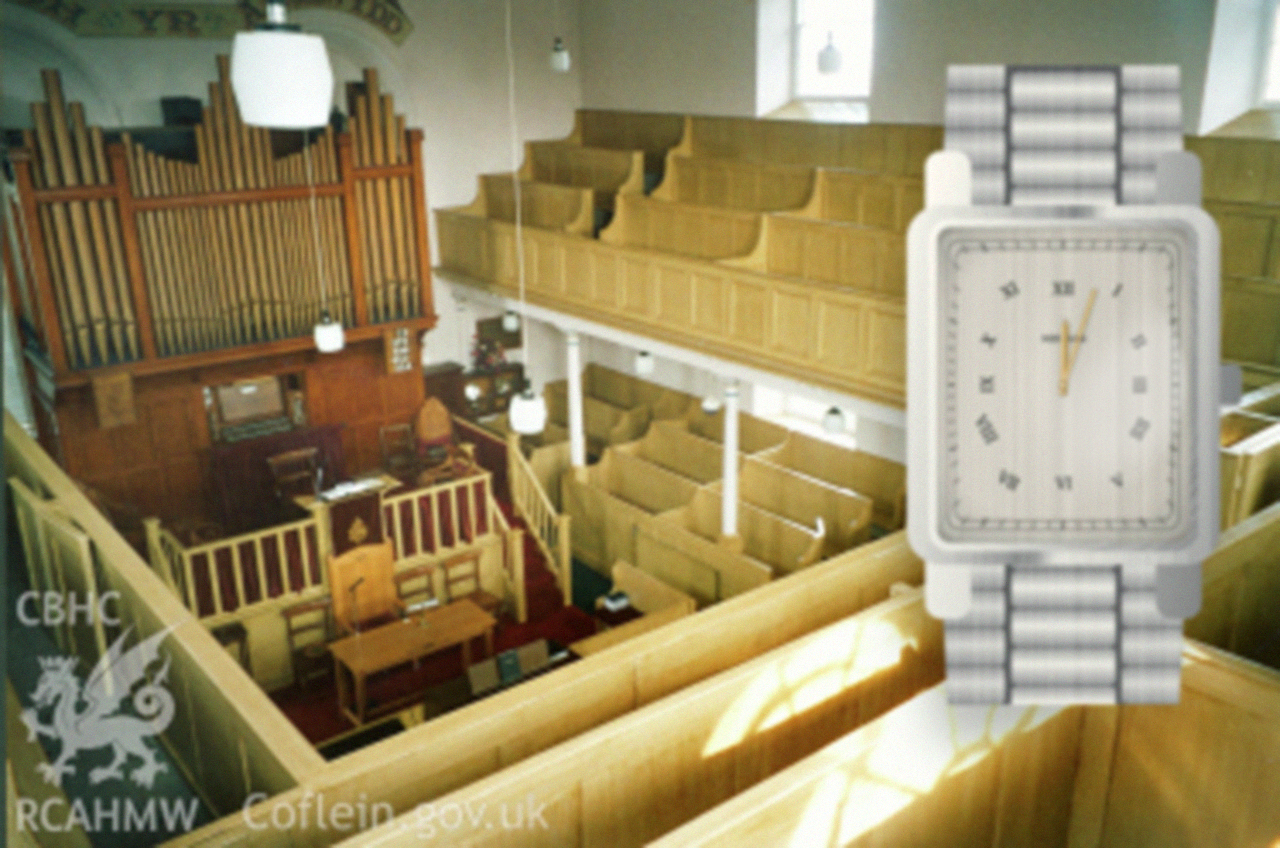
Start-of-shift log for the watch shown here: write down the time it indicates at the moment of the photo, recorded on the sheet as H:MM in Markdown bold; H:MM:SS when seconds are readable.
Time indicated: **12:03**
